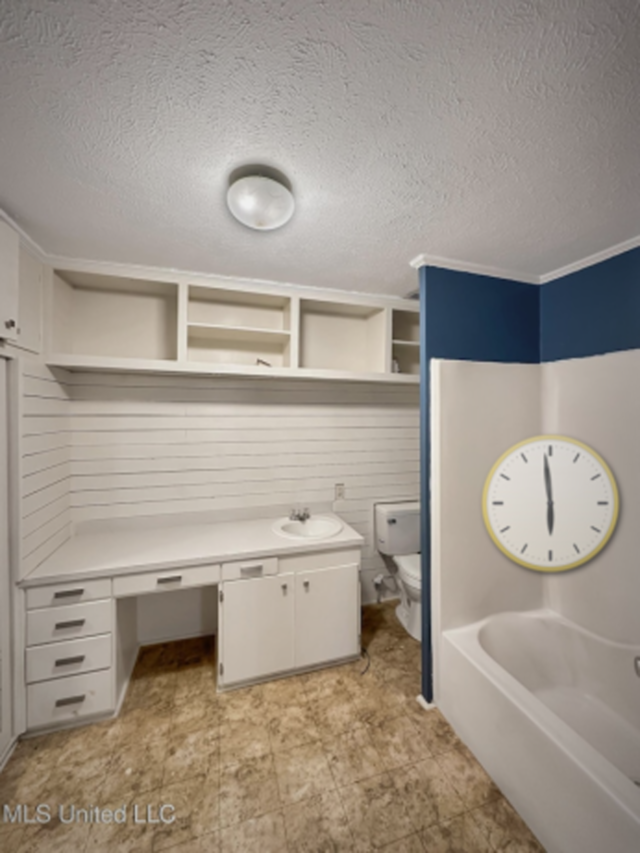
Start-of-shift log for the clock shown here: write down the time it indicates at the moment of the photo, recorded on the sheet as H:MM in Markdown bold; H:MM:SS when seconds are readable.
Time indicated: **5:59**
